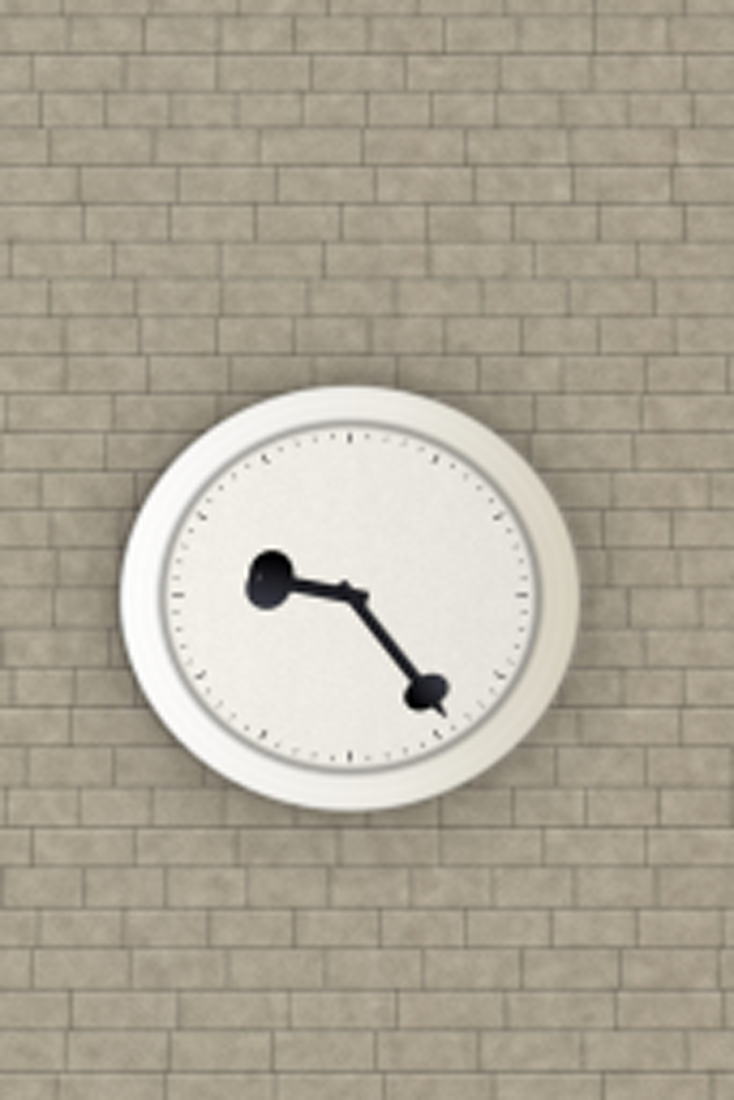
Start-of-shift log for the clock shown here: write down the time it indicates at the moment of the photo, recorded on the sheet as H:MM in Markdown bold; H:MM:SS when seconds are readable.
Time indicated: **9:24**
